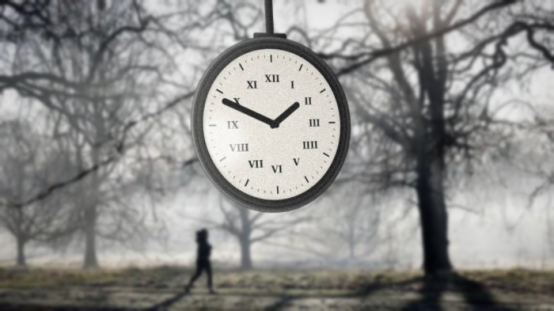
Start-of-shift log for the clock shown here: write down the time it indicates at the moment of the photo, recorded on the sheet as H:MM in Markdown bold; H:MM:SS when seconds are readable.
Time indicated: **1:49**
